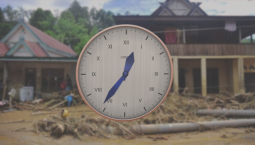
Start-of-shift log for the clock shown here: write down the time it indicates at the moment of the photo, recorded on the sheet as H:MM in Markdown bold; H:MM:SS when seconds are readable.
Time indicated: **12:36**
